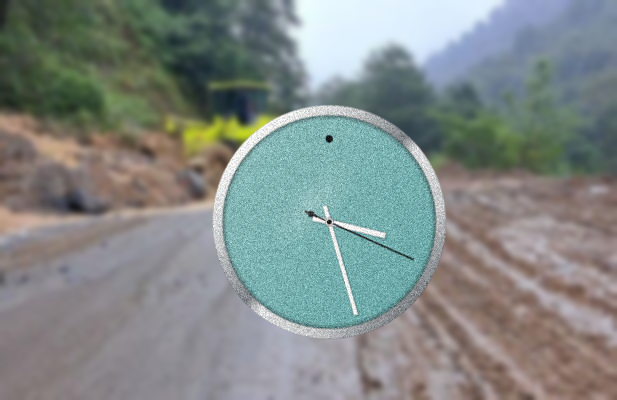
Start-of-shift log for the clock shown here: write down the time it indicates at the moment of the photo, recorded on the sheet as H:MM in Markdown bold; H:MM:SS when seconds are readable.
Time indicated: **3:27:19**
